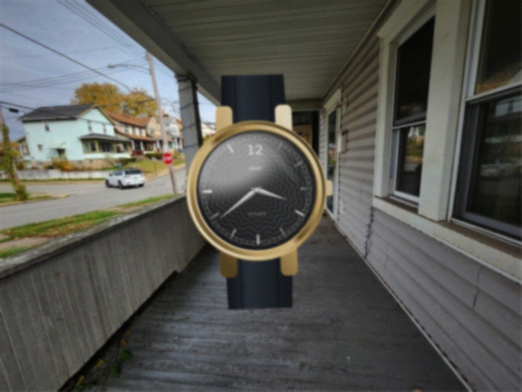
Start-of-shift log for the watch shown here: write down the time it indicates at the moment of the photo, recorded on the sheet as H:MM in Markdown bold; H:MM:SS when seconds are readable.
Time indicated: **3:39**
